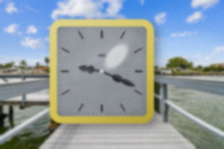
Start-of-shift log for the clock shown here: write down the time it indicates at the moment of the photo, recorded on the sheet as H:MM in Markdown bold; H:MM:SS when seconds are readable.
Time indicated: **9:19**
